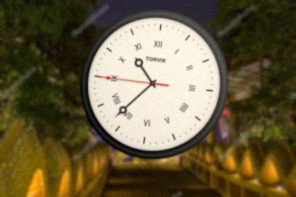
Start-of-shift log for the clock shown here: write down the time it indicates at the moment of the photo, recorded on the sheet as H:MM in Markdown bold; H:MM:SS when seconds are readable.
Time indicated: **10:36:45**
